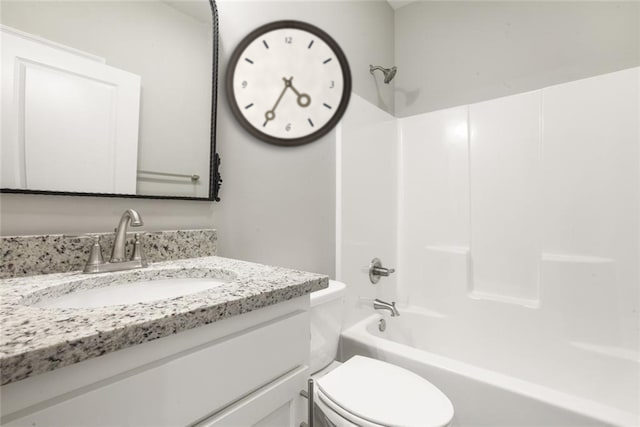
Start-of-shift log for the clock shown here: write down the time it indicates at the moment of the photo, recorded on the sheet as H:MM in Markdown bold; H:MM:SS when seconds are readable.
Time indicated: **4:35**
